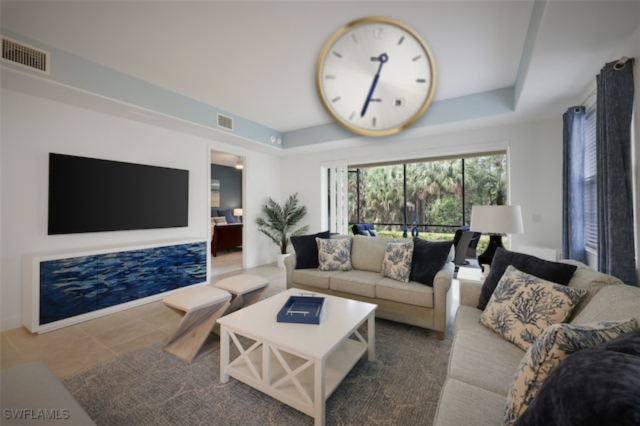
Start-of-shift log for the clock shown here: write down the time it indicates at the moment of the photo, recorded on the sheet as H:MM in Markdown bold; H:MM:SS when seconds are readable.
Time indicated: **12:33**
